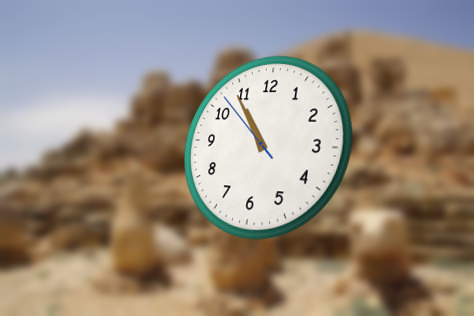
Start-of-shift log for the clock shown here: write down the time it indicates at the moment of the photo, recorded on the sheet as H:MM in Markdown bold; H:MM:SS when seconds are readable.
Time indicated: **10:53:52**
